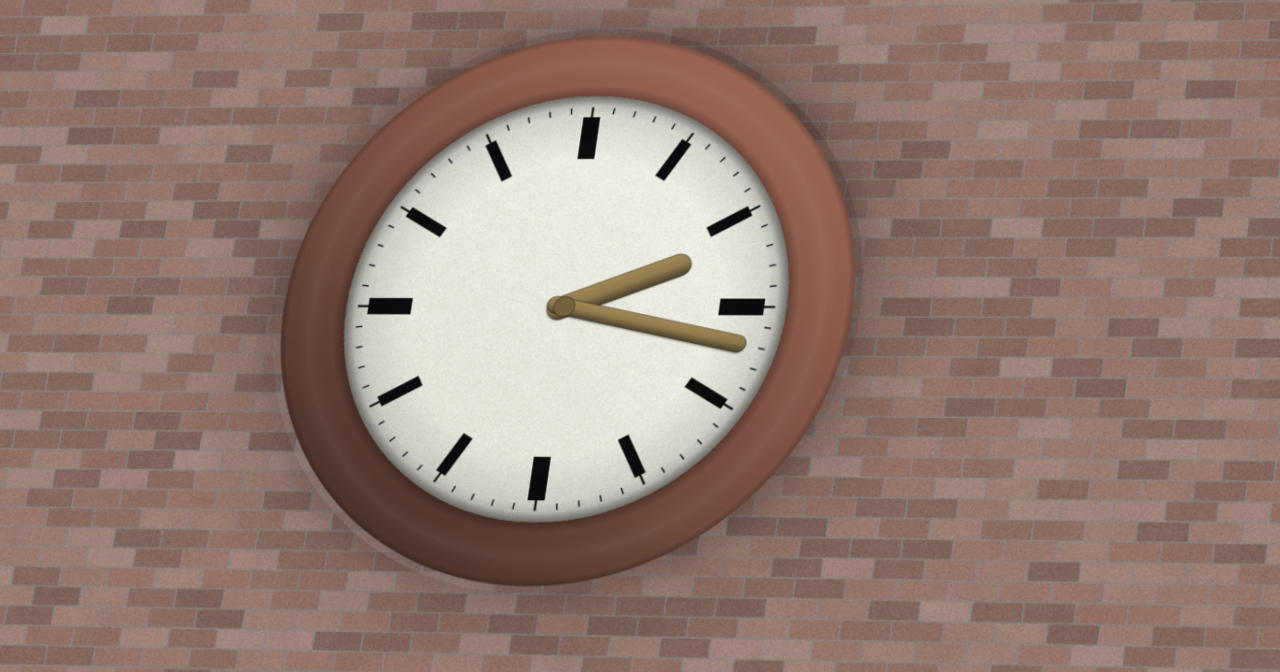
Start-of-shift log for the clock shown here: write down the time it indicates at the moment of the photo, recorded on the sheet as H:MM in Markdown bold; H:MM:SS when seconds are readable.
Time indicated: **2:17**
